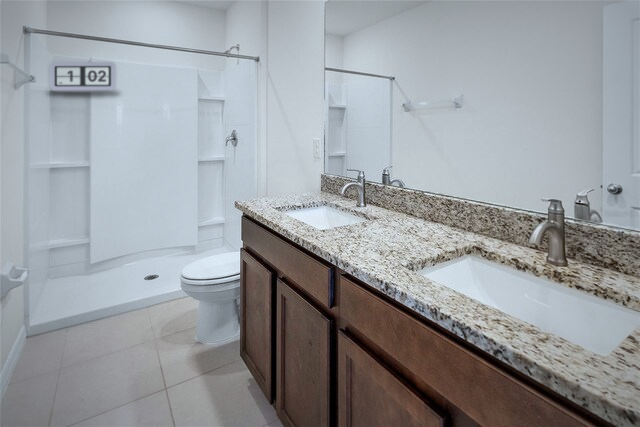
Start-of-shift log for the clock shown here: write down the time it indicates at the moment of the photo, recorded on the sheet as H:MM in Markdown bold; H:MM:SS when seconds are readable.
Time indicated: **1:02**
